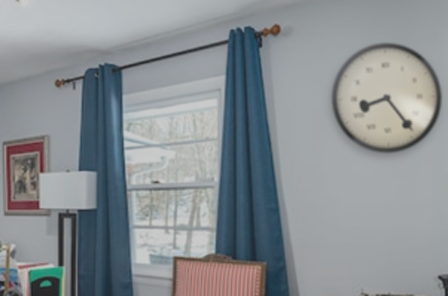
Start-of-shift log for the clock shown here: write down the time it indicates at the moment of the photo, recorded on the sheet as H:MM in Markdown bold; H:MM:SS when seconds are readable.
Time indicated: **8:24**
